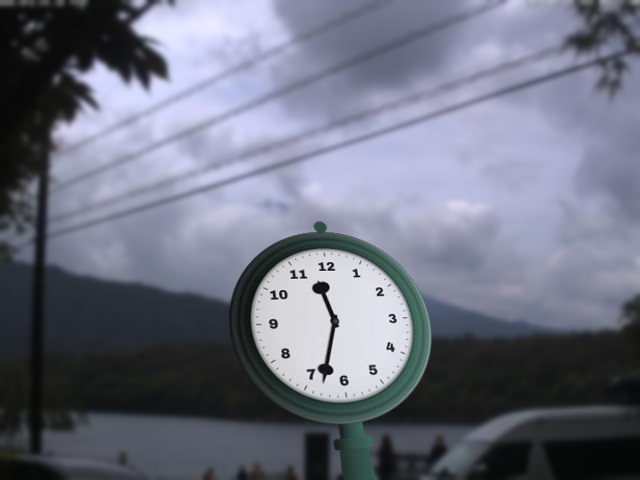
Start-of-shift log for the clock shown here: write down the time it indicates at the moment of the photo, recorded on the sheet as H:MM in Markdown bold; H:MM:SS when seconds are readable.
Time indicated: **11:33**
